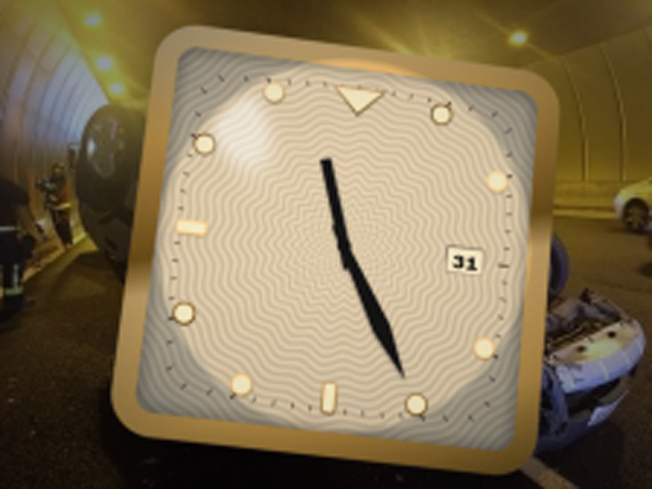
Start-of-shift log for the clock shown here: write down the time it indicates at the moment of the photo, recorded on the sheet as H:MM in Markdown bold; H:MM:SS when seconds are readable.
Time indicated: **11:25**
